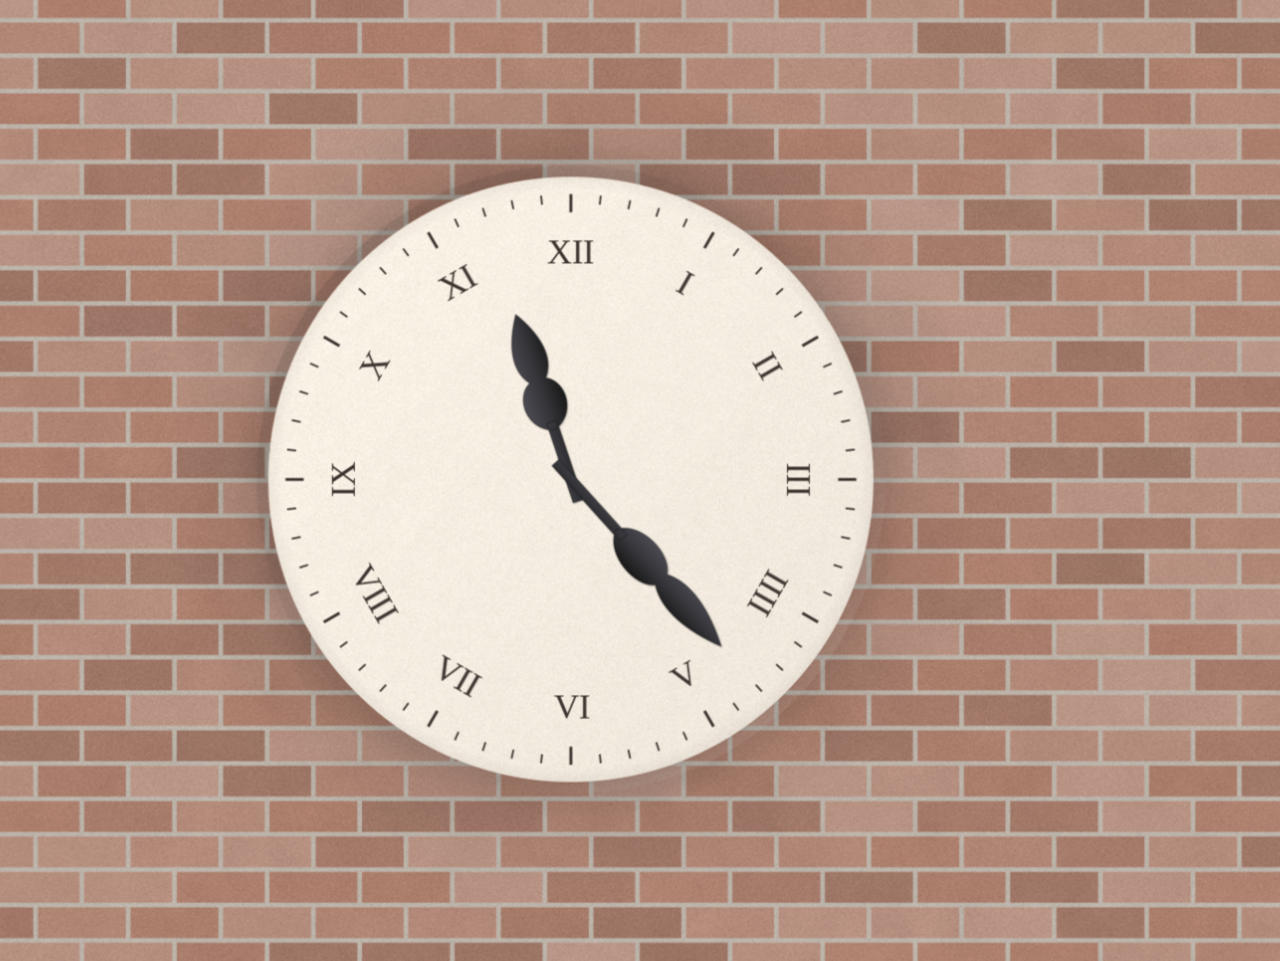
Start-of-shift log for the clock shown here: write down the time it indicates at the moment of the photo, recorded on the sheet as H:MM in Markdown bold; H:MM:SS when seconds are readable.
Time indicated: **11:23**
